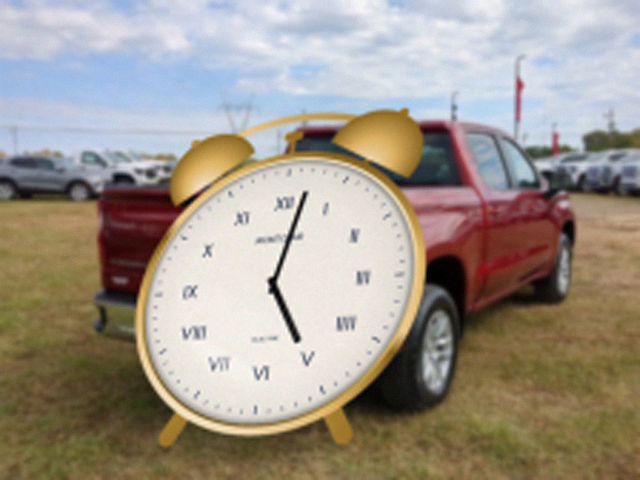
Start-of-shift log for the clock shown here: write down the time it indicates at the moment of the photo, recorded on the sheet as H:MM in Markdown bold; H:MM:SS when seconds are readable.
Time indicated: **5:02**
